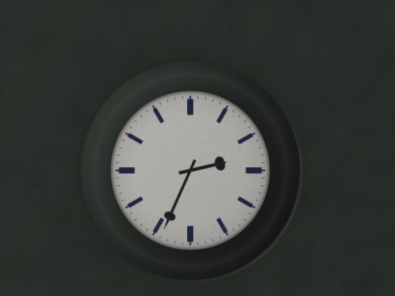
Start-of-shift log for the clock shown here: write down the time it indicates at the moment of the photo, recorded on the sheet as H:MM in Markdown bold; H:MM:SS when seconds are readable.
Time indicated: **2:34**
